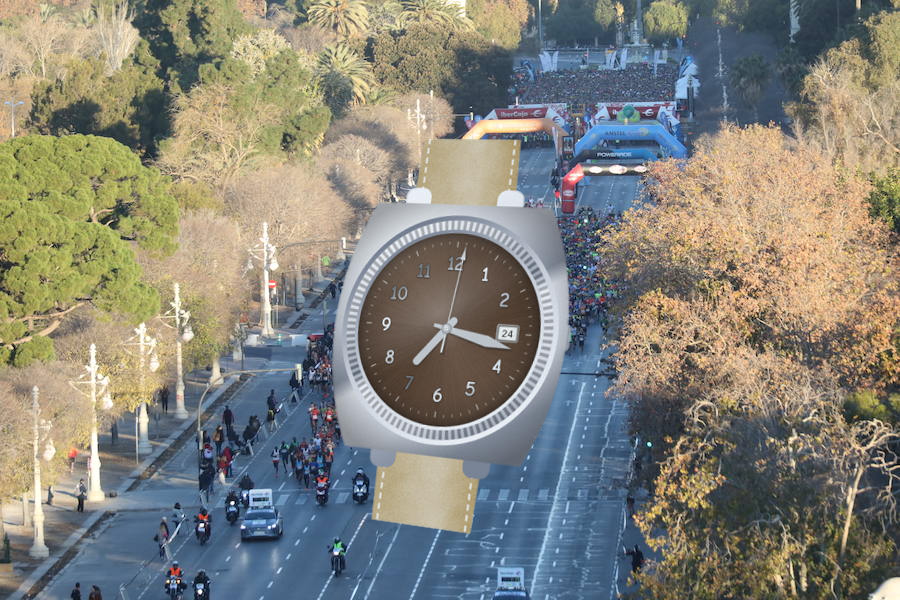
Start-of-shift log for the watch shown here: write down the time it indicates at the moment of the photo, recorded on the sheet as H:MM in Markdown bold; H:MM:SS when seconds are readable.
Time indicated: **7:17:01**
